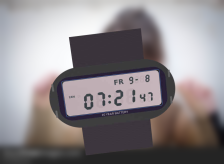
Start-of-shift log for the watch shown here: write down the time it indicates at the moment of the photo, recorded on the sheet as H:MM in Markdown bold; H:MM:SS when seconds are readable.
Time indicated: **7:21:47**
